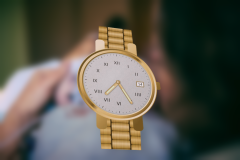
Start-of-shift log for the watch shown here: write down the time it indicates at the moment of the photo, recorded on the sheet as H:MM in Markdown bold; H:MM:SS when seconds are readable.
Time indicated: **7:25**
